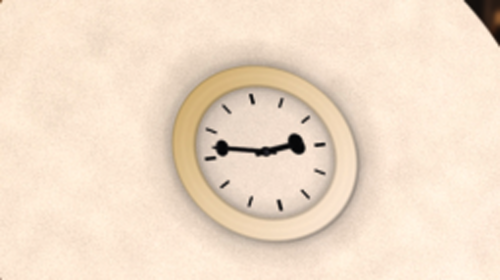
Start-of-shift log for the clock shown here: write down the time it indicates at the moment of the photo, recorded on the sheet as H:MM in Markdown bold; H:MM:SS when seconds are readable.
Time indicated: **2:47**
